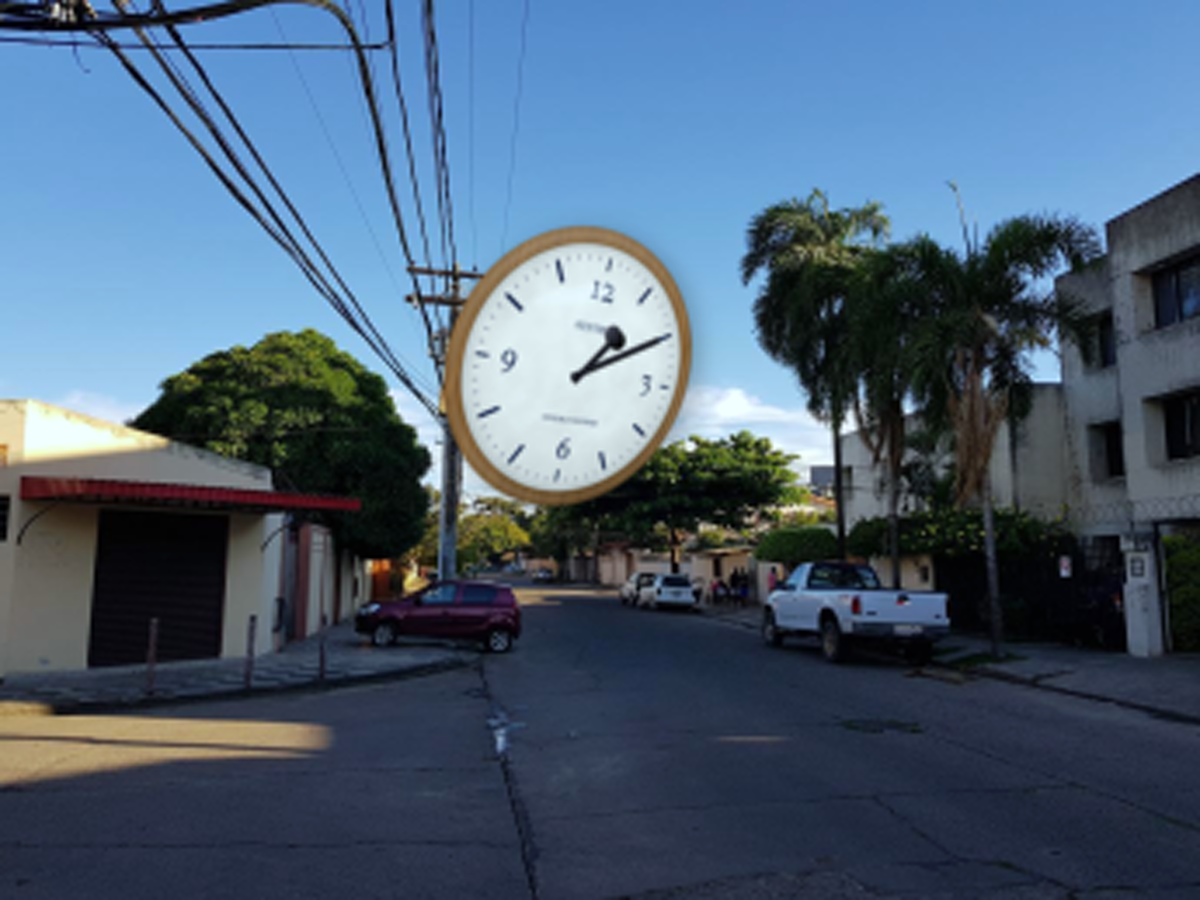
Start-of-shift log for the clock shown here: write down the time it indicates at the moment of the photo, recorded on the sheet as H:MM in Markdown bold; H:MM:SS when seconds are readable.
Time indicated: **1:10**
